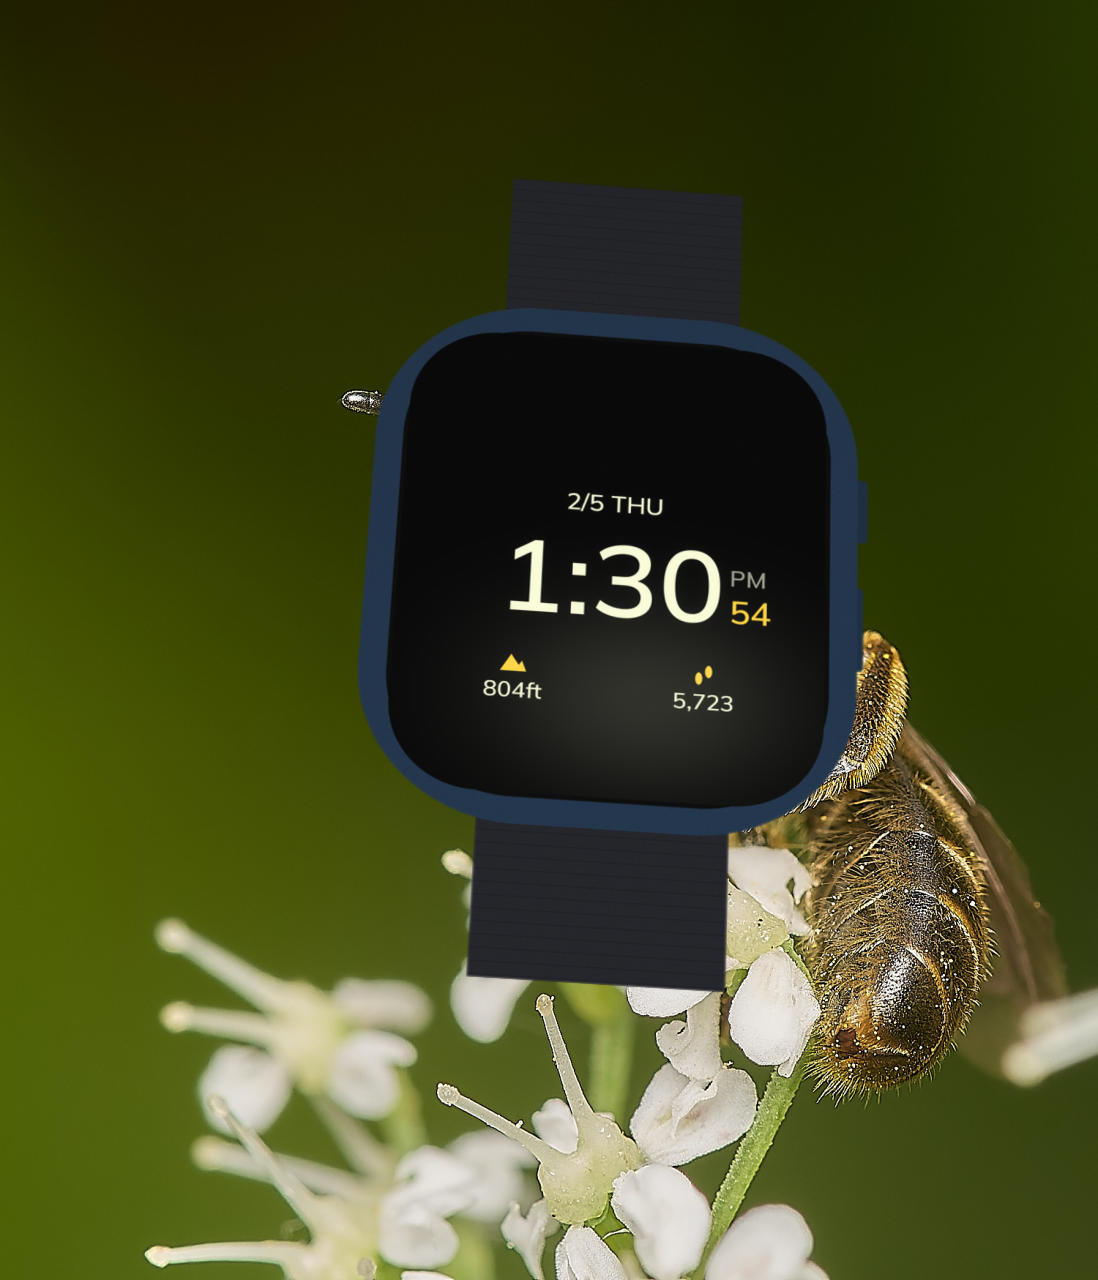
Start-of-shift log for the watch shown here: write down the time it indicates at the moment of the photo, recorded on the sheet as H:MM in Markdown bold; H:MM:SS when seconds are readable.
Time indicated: **1:30:54**
